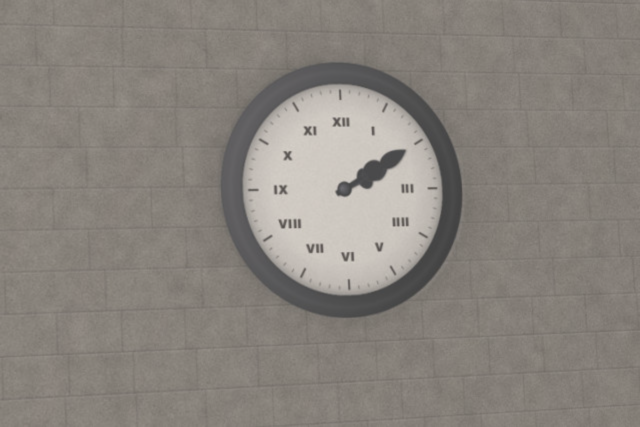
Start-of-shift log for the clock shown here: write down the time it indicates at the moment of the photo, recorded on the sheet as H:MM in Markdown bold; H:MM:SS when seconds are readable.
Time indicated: **2:10**
